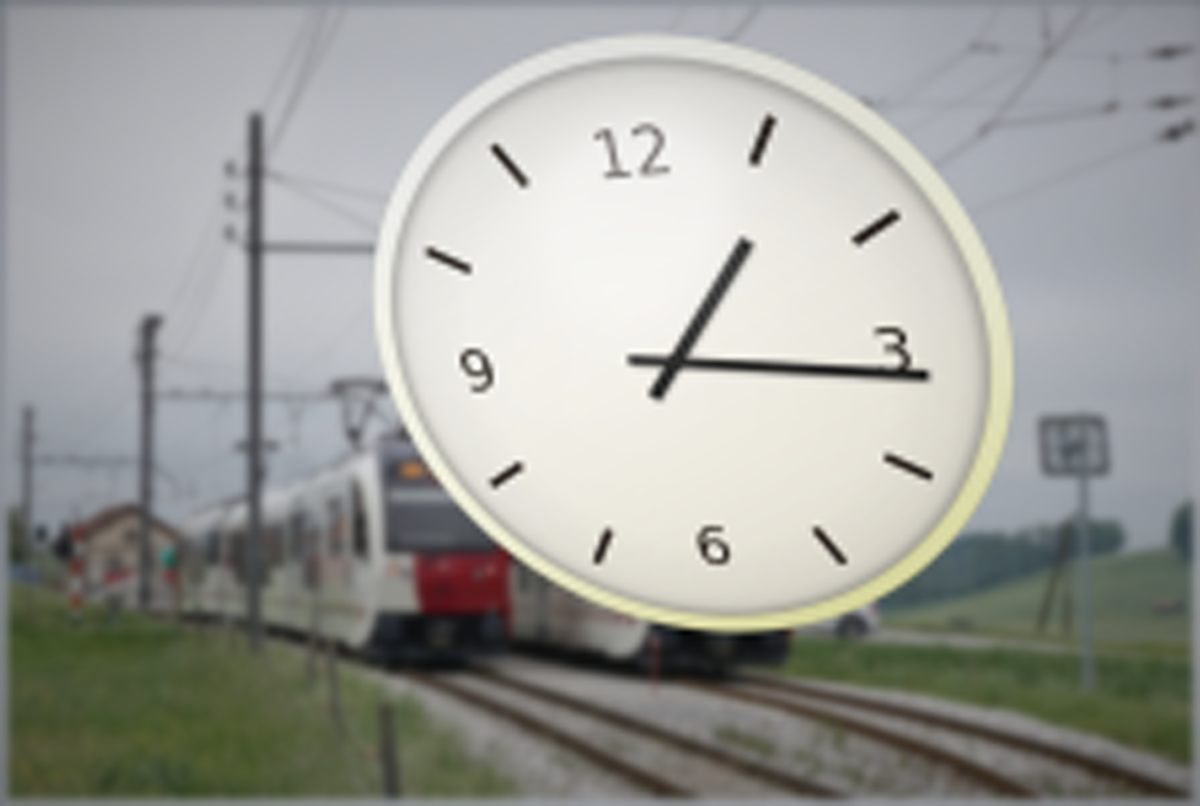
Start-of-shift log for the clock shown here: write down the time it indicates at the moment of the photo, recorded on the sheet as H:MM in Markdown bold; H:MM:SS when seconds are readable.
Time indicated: **1:16**
